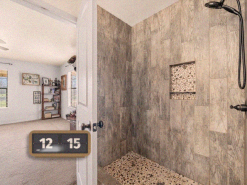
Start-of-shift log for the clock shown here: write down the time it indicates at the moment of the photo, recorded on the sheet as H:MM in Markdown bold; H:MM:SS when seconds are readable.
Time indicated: **12:15**
